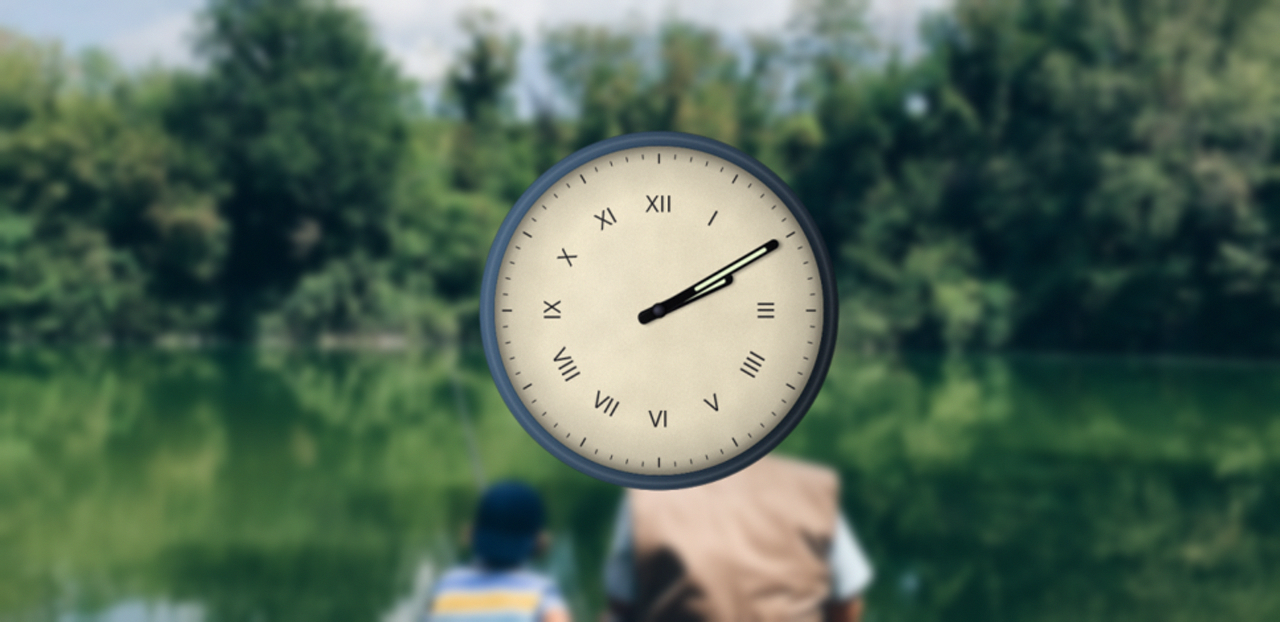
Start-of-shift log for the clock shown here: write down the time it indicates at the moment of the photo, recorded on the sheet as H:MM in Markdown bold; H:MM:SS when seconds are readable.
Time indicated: **2:10**
